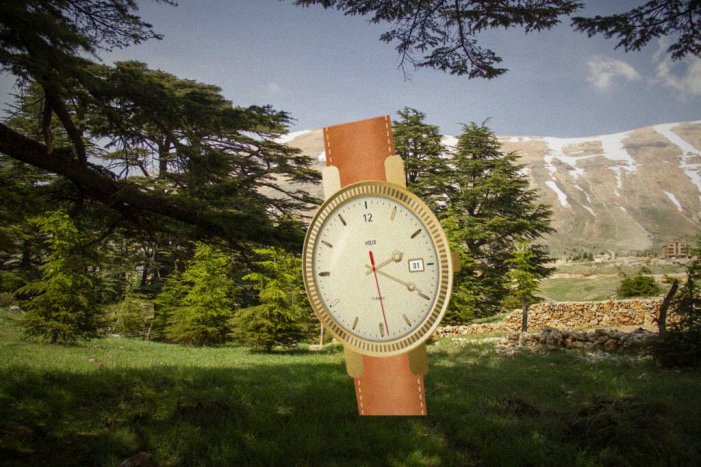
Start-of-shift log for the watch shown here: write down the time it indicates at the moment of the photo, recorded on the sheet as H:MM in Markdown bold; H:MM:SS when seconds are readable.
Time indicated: **2:19:29**
